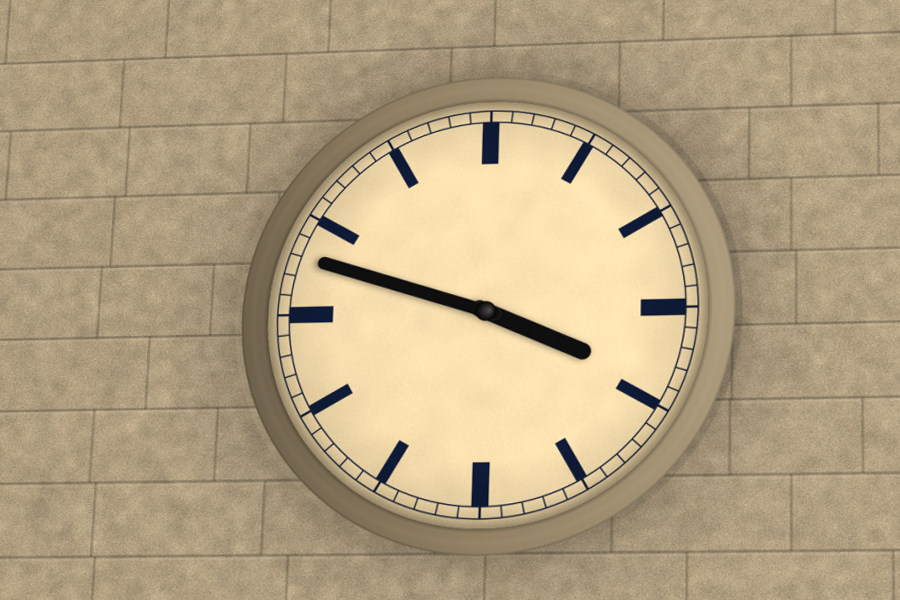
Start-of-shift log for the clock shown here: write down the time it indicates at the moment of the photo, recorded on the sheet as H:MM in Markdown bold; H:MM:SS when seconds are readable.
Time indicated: **3:48**
